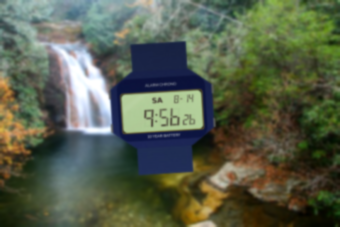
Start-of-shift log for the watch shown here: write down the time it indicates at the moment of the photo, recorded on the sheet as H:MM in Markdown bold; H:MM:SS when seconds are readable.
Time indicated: **9:56:26**
